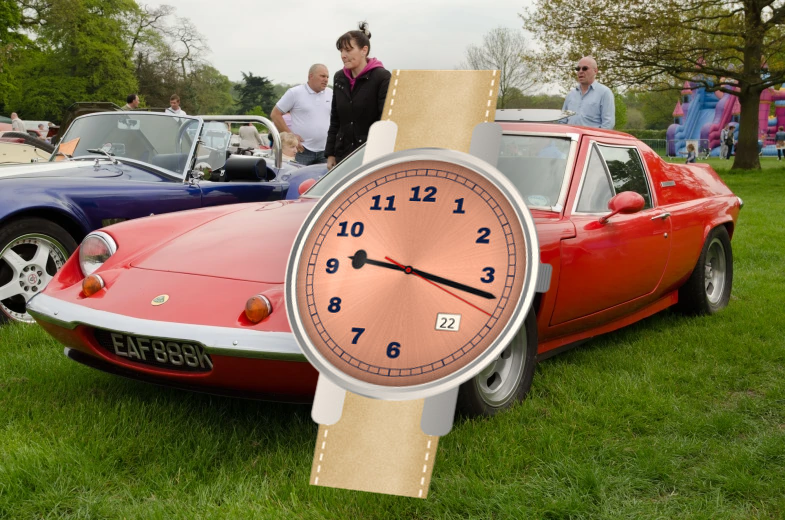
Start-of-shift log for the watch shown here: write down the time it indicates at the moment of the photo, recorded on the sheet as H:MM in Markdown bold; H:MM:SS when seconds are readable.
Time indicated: **9:17:19**
